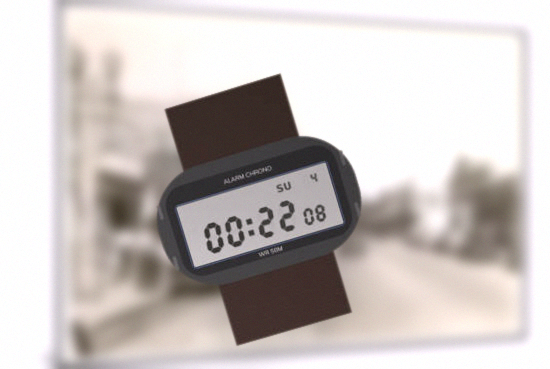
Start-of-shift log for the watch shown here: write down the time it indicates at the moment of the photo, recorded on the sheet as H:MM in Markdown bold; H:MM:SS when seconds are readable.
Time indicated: **0:22:08**
